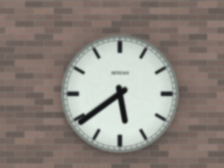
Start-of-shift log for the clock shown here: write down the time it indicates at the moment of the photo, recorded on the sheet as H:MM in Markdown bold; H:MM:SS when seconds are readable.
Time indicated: **5:39**
